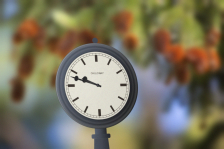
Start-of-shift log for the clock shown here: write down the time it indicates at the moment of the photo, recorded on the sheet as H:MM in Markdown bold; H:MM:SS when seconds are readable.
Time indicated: **9:48**
